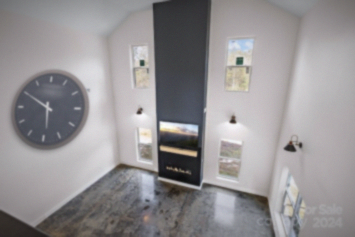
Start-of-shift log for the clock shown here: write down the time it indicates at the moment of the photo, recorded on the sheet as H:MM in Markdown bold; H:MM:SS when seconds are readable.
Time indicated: **5:50**
